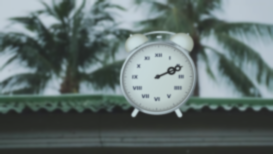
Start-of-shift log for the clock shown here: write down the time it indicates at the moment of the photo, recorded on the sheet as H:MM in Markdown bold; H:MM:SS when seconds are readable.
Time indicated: **2:11**
